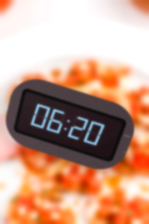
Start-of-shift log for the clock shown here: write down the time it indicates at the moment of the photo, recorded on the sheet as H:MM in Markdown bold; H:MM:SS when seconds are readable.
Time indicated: **6:20**
